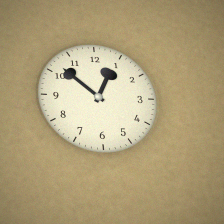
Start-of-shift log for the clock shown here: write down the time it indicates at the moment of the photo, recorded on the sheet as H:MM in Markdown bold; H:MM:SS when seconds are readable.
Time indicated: **12:52**
